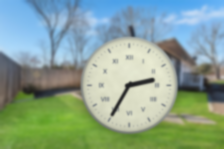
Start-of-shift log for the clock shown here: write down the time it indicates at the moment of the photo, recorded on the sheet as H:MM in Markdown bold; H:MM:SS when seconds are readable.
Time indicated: **2:35**
